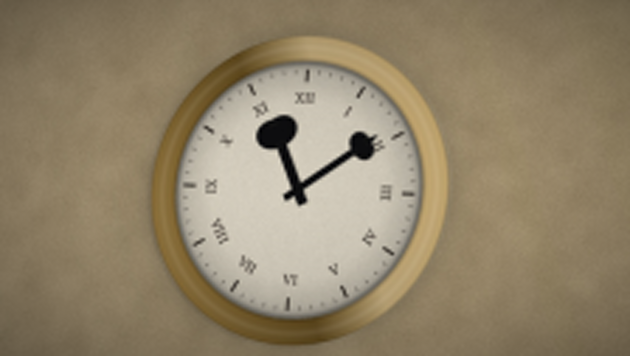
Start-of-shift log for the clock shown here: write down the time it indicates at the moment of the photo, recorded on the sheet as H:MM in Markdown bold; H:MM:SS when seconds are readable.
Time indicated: **11:09**
